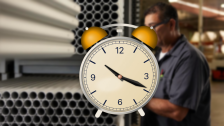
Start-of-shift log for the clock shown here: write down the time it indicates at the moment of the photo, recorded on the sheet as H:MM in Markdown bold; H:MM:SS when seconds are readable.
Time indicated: **10:19**
